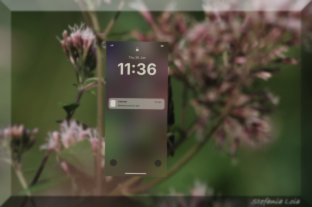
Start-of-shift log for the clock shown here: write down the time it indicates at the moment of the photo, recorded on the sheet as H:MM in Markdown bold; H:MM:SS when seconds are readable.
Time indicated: **11:36**
